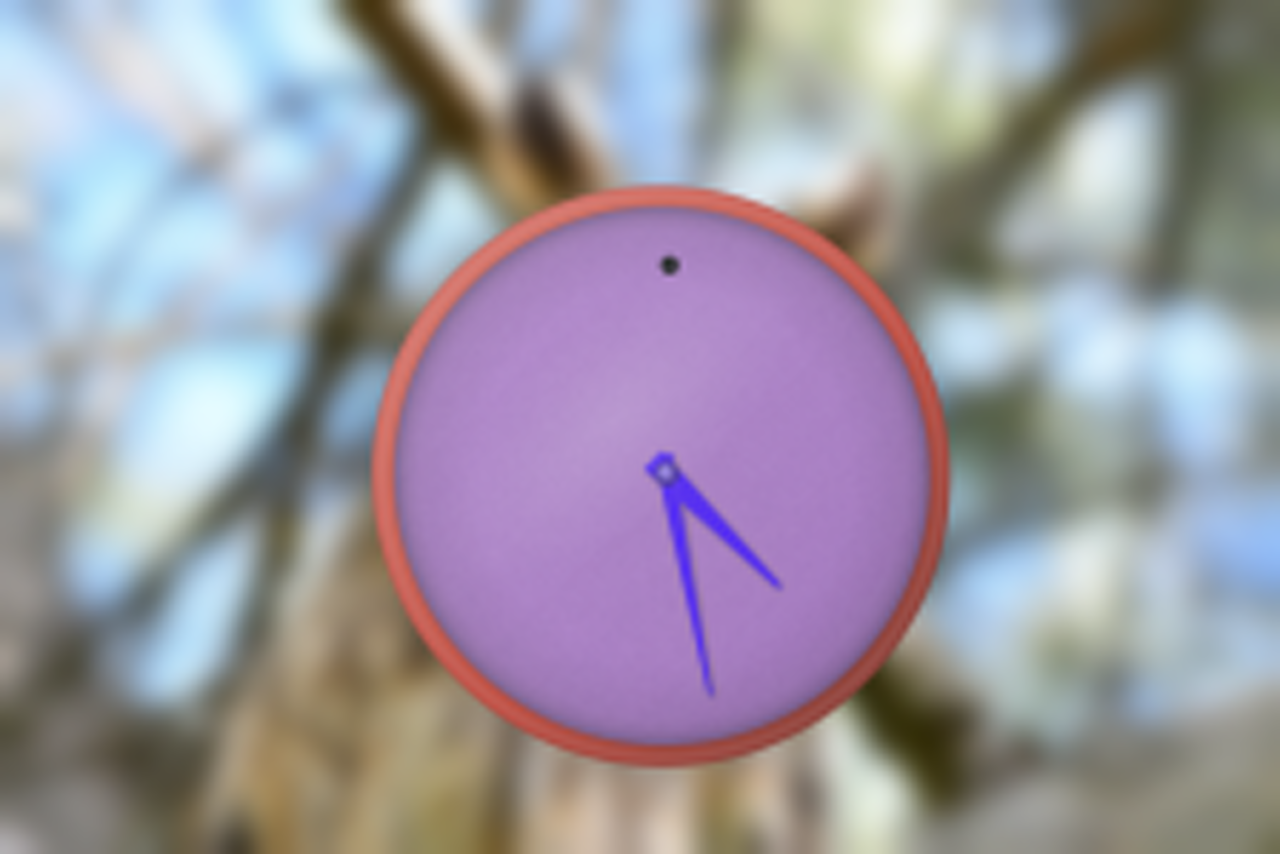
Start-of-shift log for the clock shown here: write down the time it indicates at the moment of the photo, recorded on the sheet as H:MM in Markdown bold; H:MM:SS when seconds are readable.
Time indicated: **4:28**
